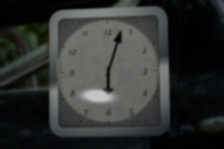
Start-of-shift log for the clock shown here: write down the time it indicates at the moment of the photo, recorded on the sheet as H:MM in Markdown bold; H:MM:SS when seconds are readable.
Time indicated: **6:03**
